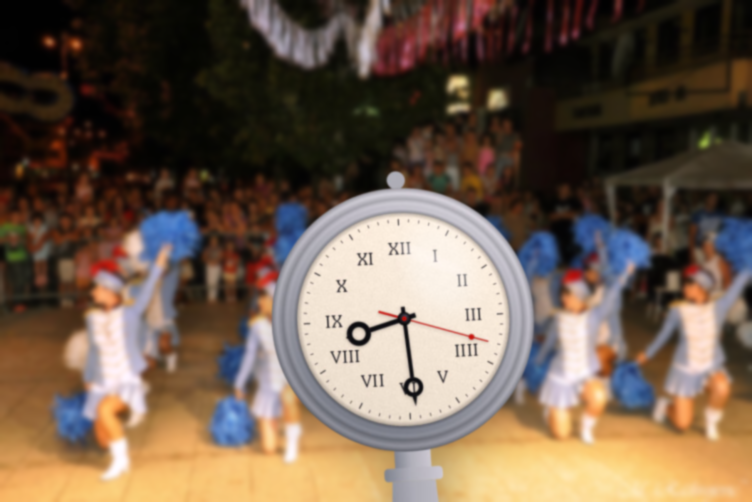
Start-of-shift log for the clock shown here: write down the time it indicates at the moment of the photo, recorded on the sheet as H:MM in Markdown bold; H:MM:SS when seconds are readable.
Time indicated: **8:29:18**
